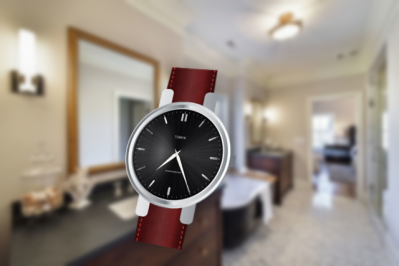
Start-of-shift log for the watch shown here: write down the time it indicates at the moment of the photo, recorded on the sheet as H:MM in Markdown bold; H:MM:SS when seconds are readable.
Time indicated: **7:25**
